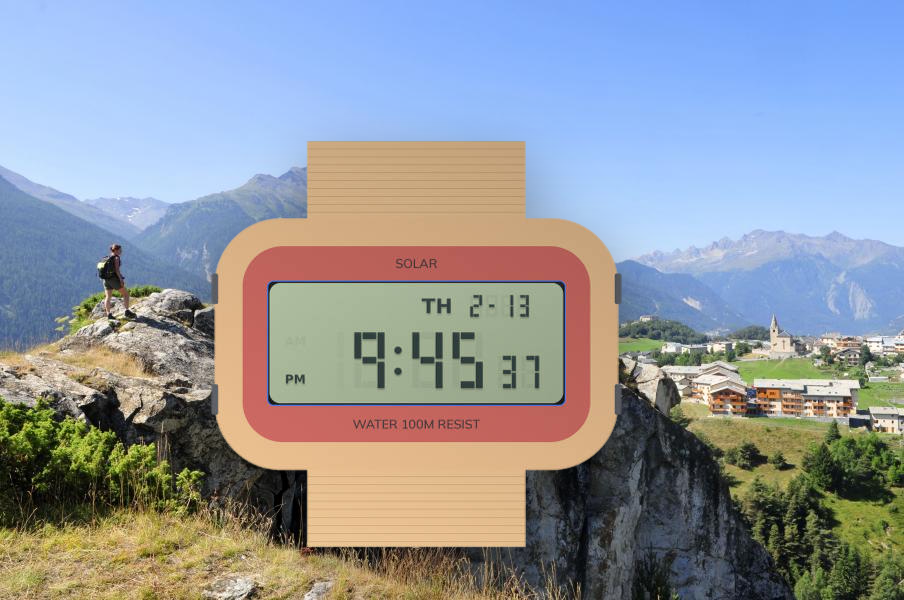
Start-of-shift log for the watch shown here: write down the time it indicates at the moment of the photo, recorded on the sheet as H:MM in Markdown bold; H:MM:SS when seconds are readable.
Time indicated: **9:45:37**
